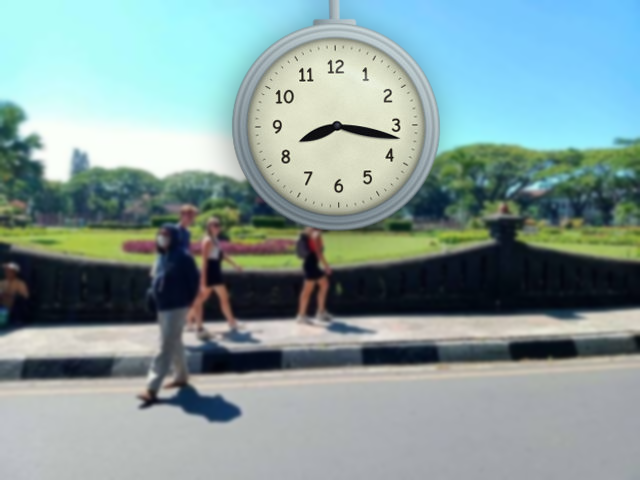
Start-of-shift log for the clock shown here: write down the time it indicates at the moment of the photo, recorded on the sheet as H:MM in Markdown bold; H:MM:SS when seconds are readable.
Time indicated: **8:17**
